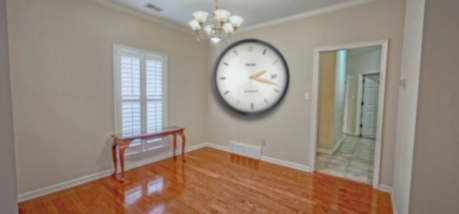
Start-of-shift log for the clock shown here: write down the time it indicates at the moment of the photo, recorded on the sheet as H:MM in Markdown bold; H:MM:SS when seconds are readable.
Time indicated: **2:18**
